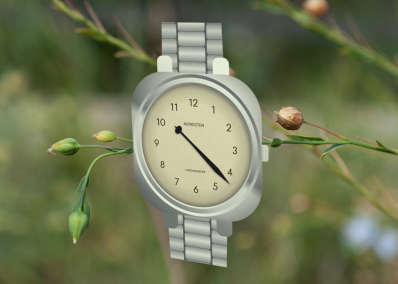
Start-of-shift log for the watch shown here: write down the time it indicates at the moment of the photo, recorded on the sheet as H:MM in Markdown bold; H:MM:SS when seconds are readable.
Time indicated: **10:22**
